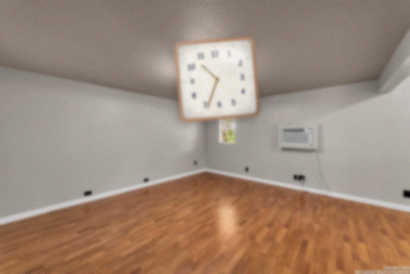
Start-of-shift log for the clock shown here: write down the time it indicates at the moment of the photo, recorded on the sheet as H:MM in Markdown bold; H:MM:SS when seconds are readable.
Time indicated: **10:34**
